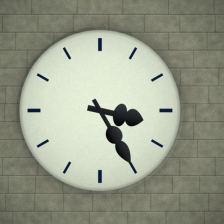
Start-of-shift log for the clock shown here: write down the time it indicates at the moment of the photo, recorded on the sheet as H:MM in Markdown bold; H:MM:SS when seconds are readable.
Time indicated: **3:25**
